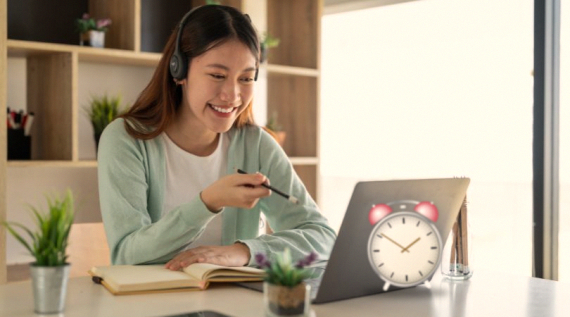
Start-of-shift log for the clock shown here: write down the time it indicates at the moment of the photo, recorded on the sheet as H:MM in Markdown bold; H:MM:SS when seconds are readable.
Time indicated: **1:51**
